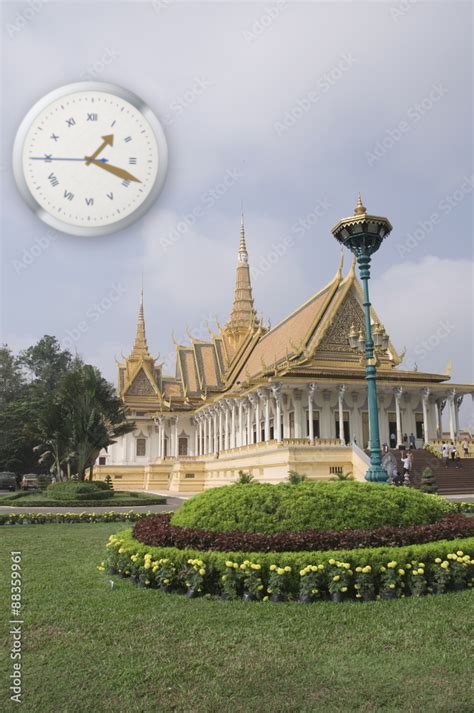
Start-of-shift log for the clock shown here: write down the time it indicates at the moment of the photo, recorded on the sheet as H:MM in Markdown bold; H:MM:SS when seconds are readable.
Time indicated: **1:18:45**
